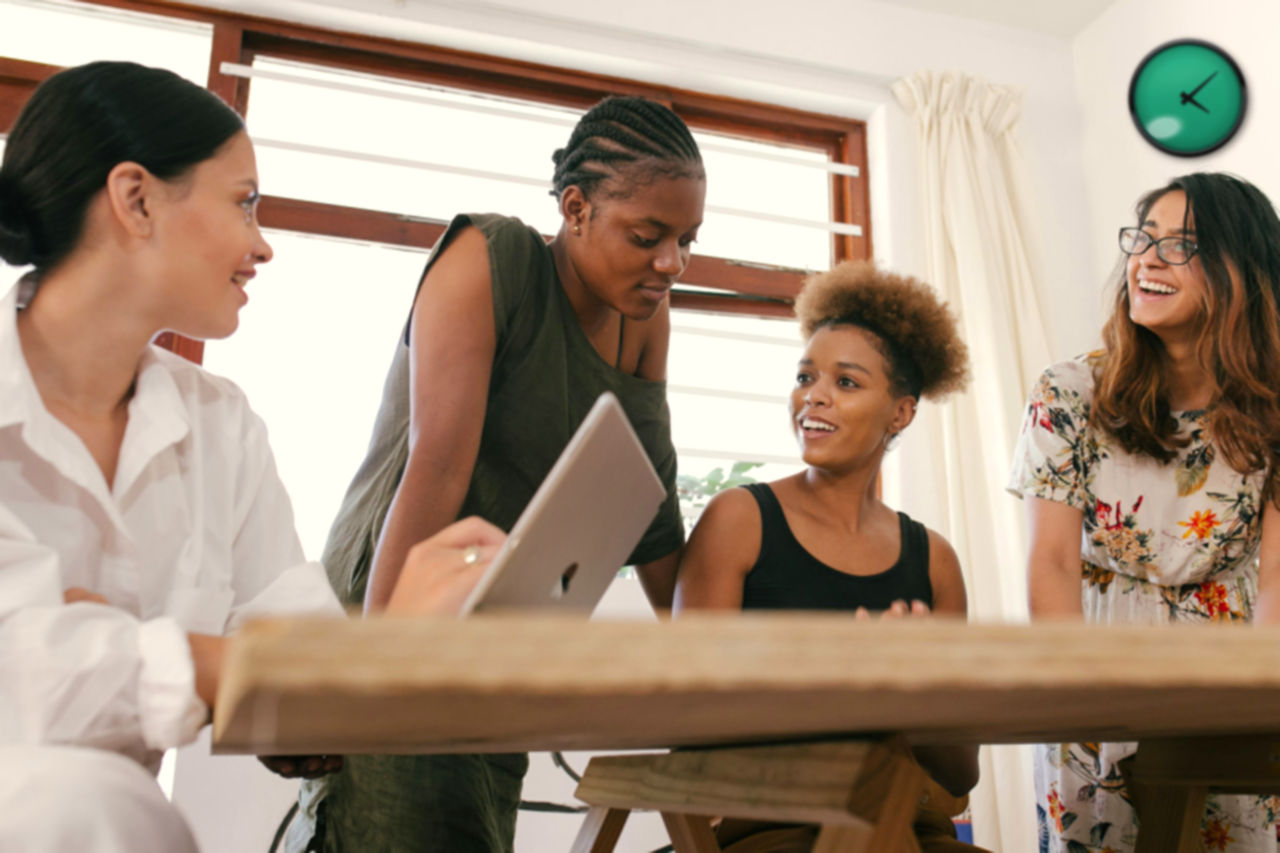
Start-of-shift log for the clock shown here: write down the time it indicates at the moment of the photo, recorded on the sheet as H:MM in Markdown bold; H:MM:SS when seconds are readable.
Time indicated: **4:08**
